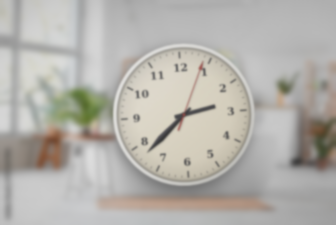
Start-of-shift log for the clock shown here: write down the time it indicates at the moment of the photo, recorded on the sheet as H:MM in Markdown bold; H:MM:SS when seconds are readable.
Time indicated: **2:38:04**
